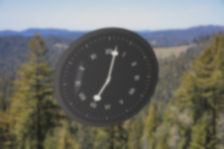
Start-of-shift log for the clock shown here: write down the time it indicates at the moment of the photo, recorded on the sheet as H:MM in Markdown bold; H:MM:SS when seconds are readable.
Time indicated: **7:02**
